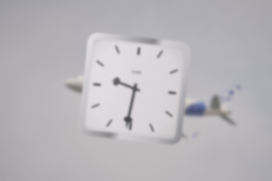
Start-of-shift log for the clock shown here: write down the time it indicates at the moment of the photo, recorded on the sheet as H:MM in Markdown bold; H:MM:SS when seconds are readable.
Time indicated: **9:31**
